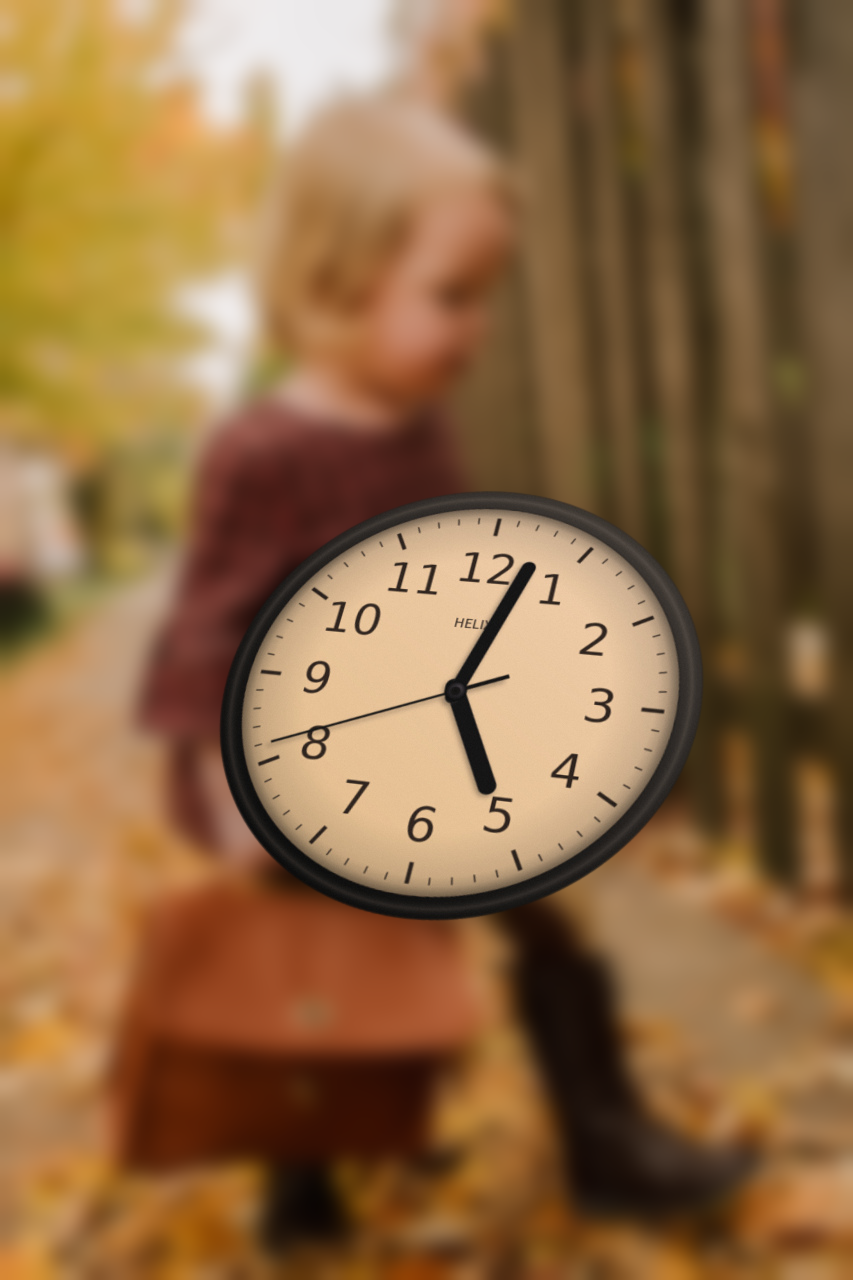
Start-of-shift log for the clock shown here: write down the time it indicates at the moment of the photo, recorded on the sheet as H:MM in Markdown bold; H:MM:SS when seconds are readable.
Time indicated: **5:02:41**
